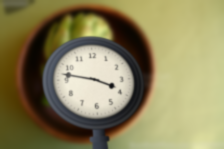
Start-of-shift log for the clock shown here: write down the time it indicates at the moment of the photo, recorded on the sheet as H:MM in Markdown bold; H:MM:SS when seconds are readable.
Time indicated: **3:47**
